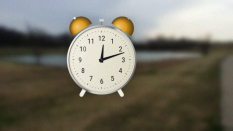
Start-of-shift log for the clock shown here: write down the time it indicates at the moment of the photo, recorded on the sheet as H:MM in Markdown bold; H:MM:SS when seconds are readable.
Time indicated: **12:12**
